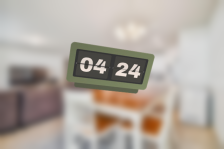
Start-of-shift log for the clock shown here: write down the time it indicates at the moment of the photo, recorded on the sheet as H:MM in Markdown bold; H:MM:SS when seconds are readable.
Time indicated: **4:24**
